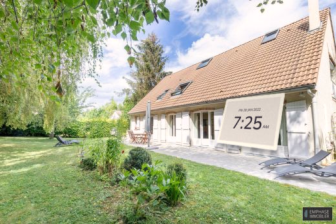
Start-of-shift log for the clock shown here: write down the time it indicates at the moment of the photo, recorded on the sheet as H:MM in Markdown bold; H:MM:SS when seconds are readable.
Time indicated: **7:25**
